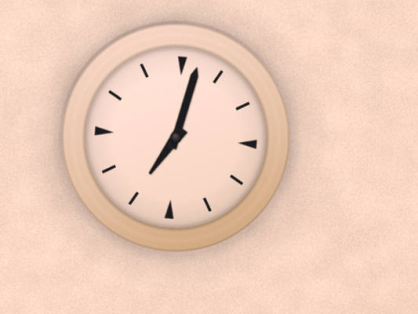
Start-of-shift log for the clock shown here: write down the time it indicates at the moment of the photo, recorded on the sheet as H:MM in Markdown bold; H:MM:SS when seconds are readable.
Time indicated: **7:02**
